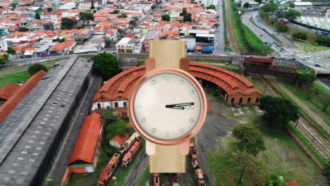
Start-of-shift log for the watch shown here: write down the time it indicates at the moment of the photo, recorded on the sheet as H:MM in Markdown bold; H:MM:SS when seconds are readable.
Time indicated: **3:14**
